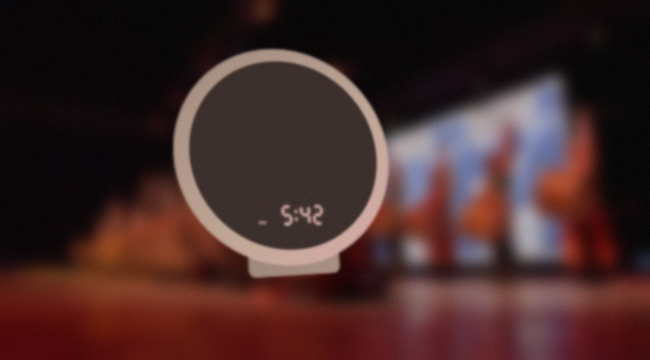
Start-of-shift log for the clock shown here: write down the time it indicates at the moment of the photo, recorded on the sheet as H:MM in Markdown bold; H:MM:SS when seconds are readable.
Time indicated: **5:42**
